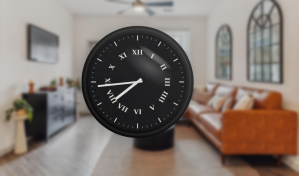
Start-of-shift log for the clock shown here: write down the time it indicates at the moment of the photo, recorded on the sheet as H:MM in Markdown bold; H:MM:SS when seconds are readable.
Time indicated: **7:44**
